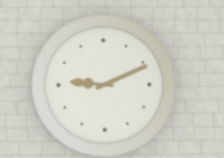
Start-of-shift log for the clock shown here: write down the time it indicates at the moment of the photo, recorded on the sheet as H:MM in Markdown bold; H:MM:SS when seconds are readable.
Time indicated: **9:11**
